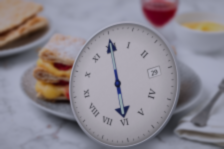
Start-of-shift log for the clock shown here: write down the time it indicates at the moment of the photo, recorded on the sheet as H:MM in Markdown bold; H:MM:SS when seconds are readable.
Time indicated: **6:00**
